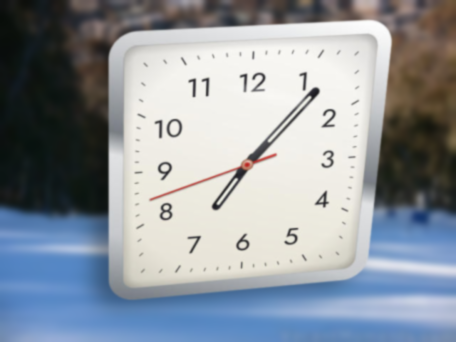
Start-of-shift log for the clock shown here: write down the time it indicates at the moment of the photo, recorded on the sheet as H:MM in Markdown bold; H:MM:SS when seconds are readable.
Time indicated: **7:06:42**
